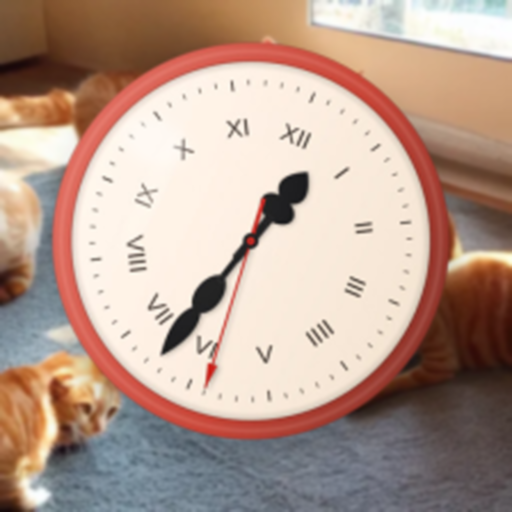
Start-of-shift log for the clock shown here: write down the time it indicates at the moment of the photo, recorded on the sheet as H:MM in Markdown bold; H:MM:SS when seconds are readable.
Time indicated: **12:32:29**
